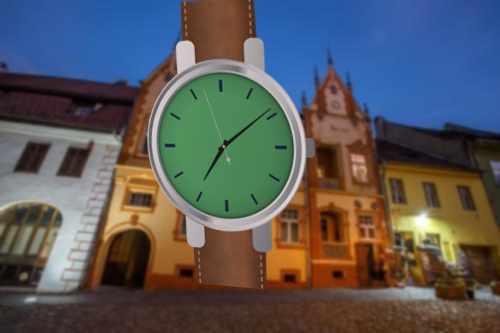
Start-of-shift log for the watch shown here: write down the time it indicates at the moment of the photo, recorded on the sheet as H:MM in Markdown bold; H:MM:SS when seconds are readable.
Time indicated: **7:08:57**
